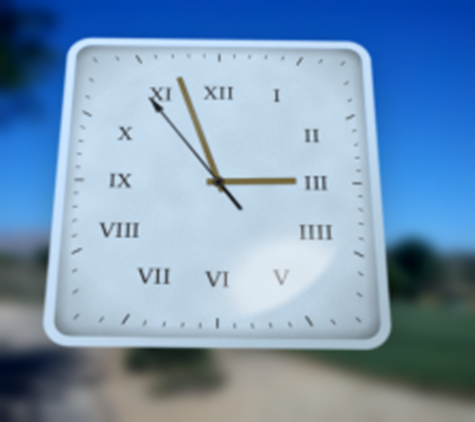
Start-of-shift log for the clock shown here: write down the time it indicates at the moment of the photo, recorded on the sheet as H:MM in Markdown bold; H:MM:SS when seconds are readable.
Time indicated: **2:56:54**
